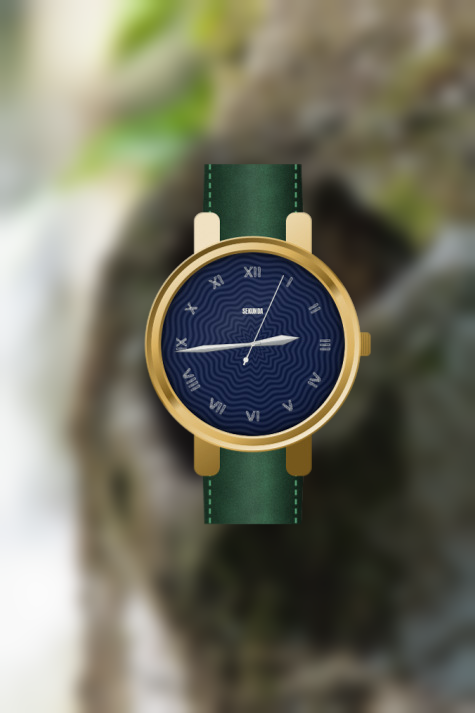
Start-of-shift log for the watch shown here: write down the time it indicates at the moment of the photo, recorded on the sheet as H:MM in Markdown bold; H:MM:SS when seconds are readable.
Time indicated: **2:44:04**
